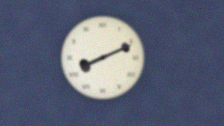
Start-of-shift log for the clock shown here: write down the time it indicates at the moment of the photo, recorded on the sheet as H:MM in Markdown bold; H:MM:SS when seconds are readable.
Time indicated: **8:11**
